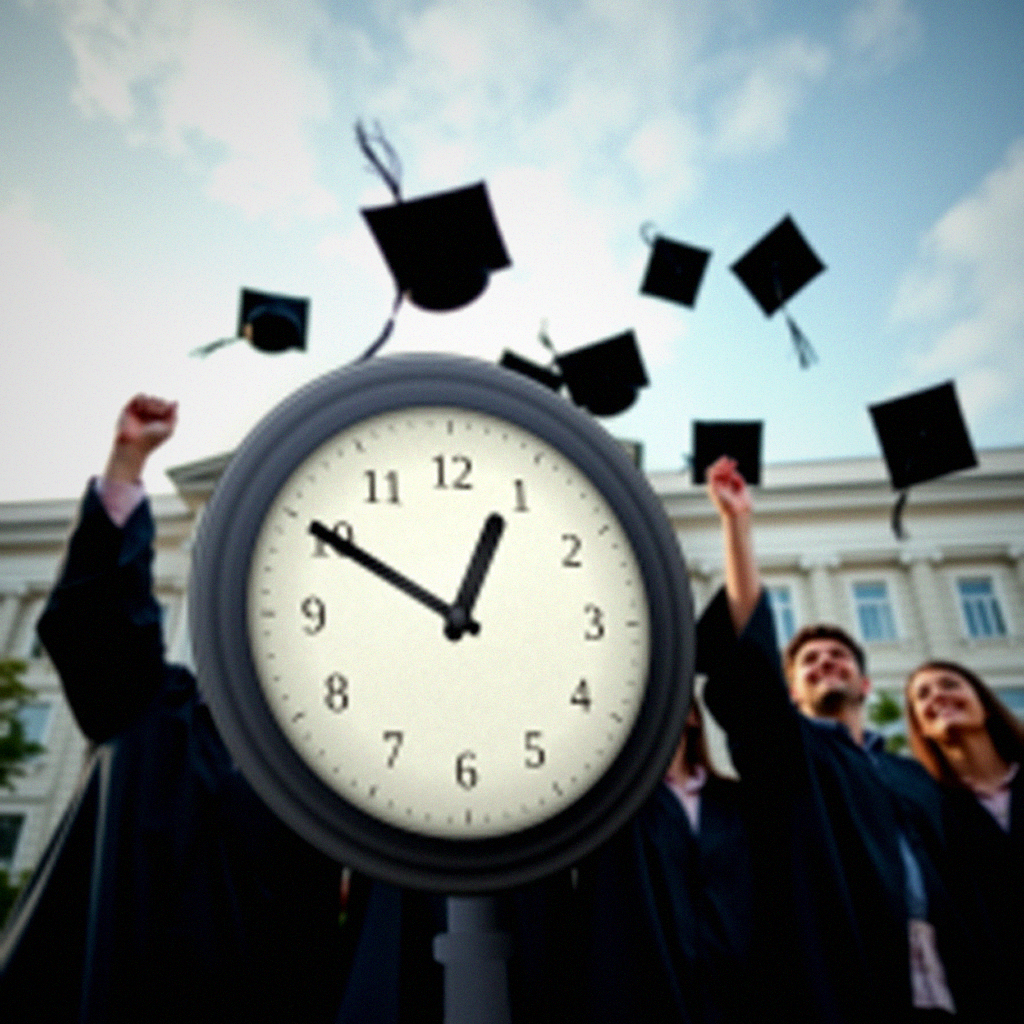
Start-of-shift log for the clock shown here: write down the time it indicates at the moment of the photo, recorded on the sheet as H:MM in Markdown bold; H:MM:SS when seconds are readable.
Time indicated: **12:50**
